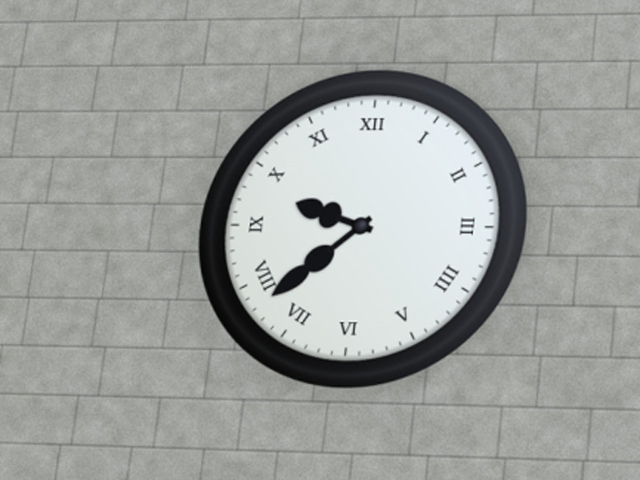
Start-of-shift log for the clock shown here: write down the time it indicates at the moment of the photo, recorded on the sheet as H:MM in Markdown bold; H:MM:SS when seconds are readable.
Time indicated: **9:38**
